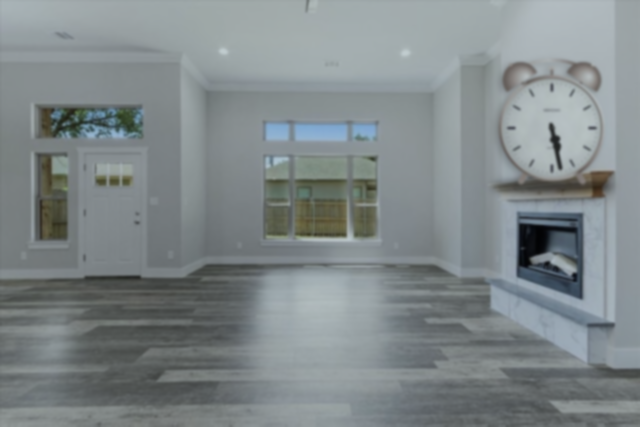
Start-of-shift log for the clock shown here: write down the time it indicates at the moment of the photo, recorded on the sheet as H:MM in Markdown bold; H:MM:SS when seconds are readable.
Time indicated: **5:28**
